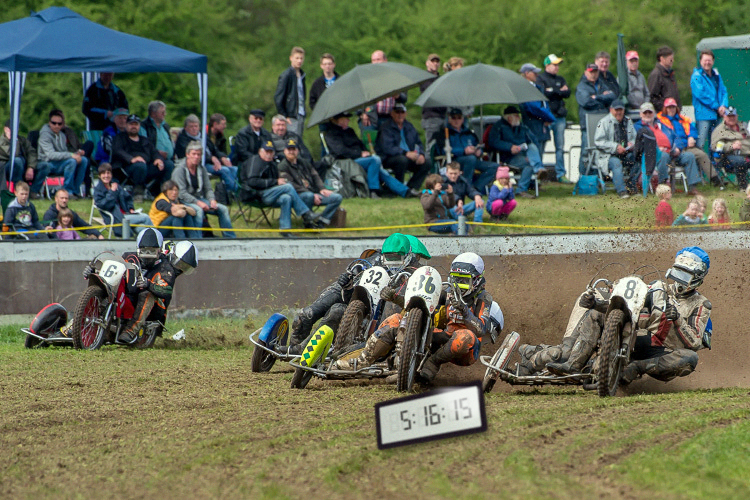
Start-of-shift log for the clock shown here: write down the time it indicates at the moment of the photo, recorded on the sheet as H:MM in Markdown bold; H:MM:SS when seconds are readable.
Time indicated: **5:16:15**
